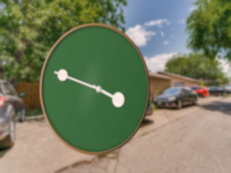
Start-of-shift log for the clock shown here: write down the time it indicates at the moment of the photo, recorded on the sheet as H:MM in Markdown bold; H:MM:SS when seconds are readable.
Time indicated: **3:48**
